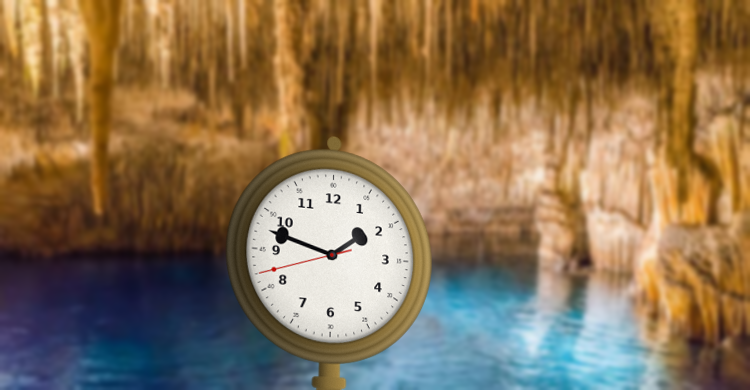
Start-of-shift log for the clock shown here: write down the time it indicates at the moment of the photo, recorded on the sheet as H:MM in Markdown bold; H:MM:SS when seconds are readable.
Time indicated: **1:47:42**
